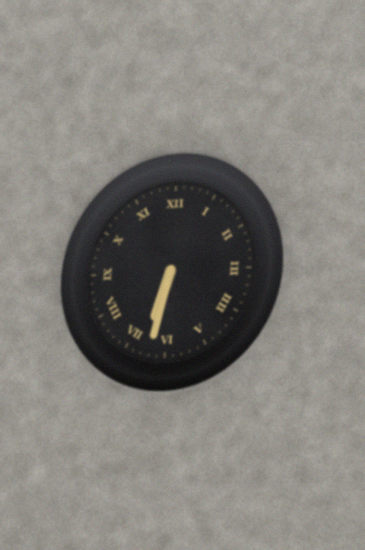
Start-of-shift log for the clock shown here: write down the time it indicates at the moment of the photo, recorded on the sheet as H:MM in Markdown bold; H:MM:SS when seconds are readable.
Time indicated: **6:32**
